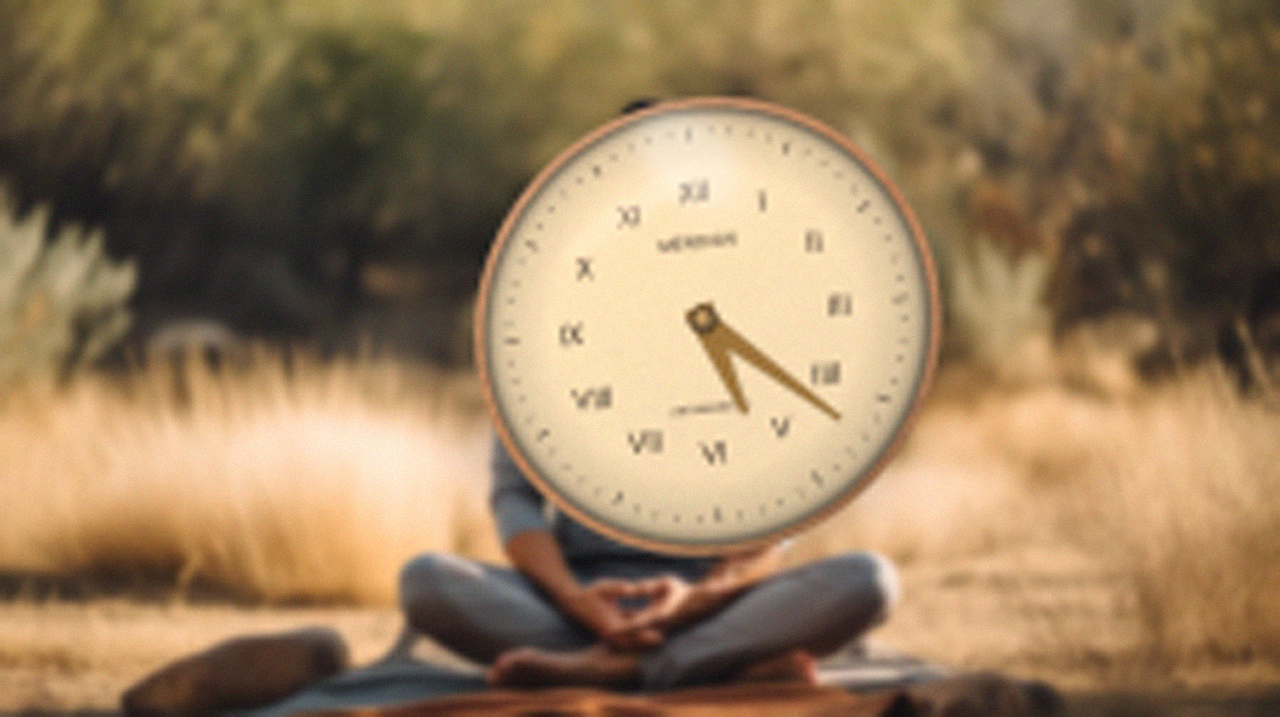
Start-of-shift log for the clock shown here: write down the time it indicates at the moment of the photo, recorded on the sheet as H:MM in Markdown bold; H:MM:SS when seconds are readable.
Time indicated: **5:22**
